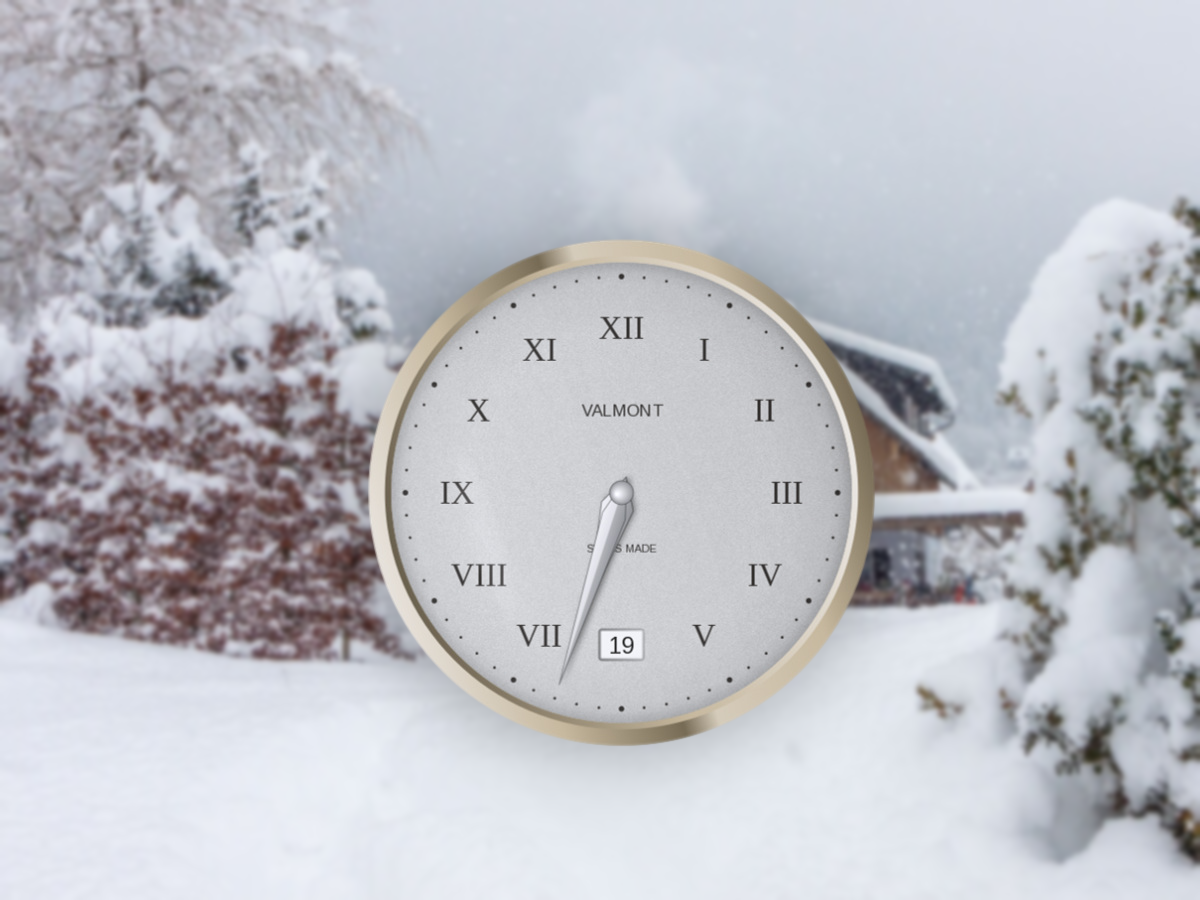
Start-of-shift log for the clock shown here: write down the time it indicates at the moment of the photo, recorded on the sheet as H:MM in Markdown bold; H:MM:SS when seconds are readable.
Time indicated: **6:33**
